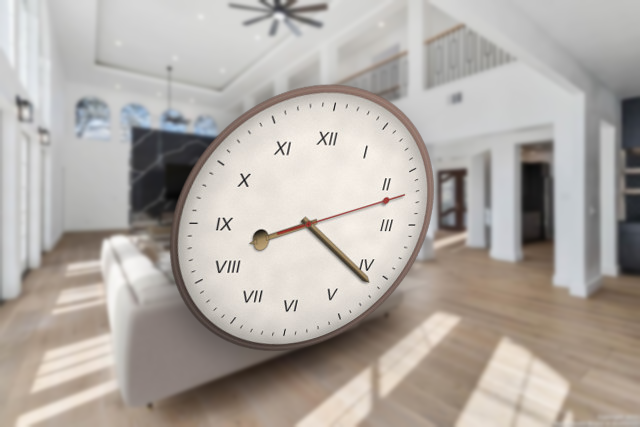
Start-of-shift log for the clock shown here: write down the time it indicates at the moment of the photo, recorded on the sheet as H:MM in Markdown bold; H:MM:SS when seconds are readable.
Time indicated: **8:21:12**
